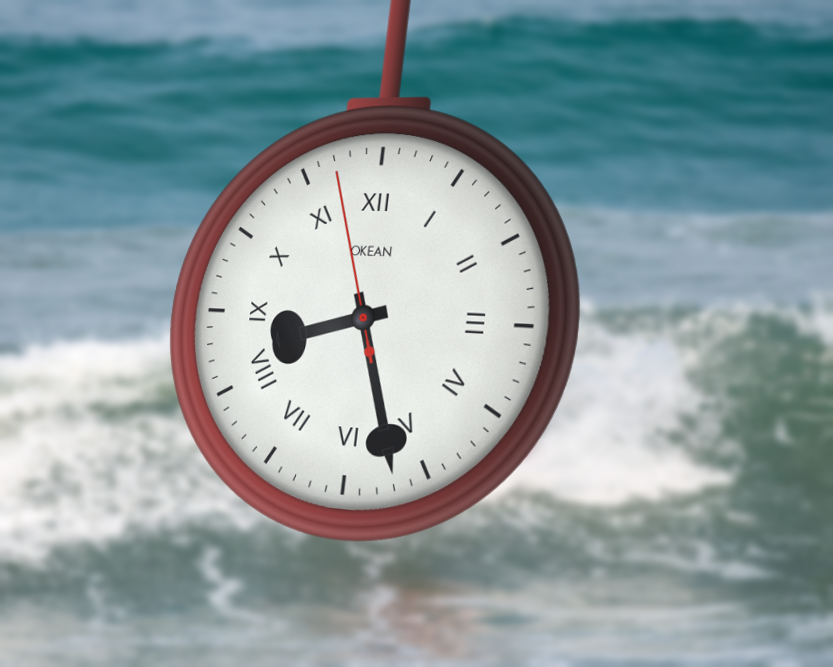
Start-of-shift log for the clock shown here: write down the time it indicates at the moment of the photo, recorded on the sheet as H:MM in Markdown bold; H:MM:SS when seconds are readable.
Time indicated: **8:26:57**
